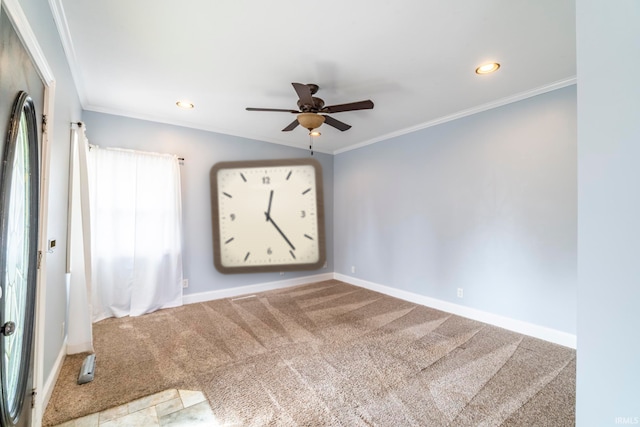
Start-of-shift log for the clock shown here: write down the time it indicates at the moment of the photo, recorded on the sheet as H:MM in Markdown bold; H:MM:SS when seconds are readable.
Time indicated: **12:24**
